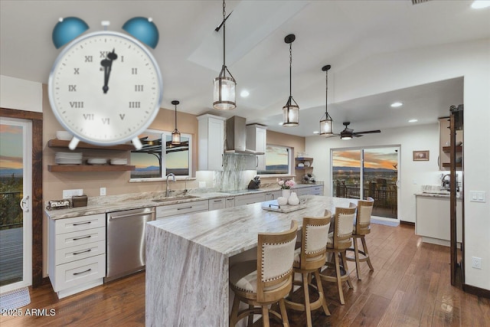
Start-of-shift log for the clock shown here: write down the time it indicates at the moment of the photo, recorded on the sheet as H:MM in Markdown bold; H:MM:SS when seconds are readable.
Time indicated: **12:02**
